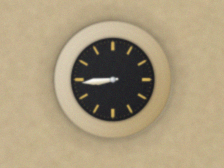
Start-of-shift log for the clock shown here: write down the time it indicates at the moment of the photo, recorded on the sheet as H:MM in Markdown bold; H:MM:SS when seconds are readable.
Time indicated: **8:44**
